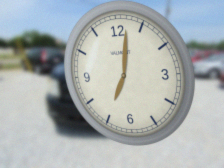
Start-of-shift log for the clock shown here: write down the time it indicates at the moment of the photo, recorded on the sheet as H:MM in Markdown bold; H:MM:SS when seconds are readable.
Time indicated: **7:02**
